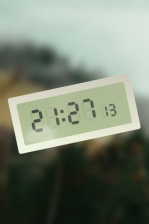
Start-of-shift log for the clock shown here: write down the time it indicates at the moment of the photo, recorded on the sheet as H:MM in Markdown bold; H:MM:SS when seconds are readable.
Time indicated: **21:27:13**
